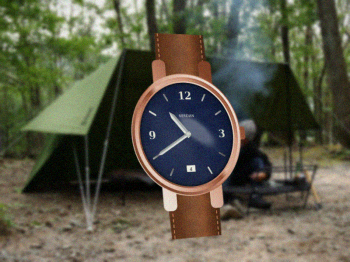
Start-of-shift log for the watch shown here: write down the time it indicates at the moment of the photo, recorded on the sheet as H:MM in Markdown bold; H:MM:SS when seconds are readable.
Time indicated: **10:40**
